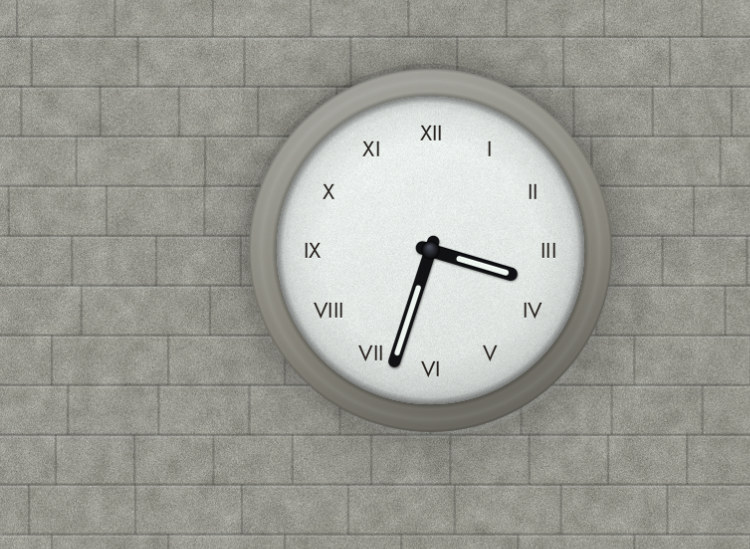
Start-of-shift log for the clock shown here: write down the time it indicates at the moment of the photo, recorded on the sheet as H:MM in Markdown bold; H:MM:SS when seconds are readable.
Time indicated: **3:33**
